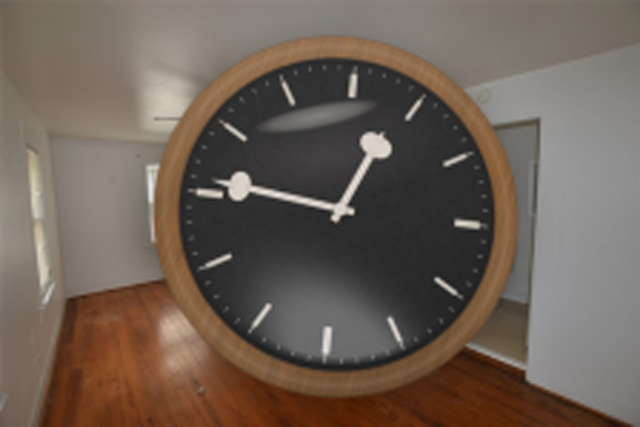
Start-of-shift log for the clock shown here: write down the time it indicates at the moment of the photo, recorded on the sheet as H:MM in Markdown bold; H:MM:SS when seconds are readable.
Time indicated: **12:46**
